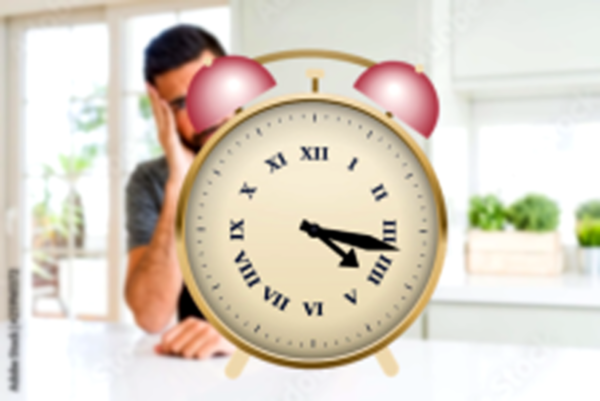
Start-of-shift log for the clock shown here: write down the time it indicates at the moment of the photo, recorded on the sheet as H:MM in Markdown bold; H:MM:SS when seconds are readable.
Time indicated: **4:17**
